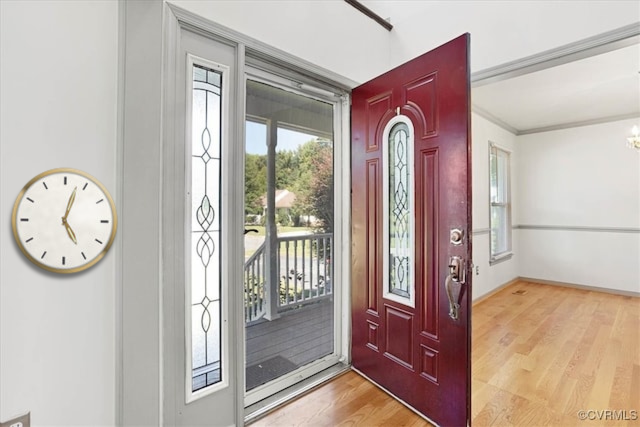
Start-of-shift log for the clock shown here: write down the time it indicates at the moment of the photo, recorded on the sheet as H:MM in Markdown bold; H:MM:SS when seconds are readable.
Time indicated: **5:03**
